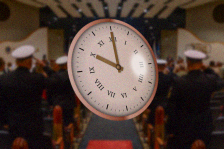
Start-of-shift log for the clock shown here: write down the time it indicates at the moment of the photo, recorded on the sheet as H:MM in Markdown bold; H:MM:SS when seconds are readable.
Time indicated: **10:00**
